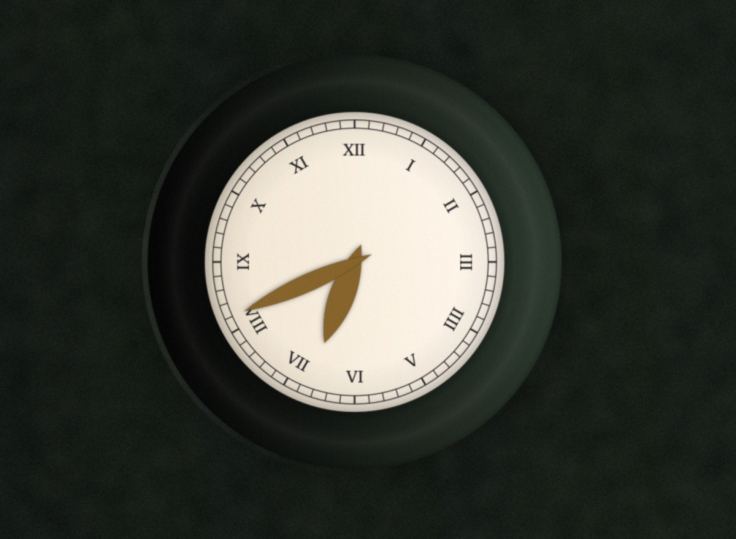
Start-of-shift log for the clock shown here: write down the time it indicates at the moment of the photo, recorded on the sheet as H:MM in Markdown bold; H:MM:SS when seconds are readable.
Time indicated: **6:41**
